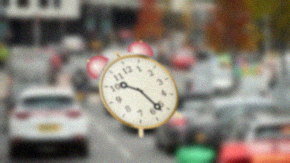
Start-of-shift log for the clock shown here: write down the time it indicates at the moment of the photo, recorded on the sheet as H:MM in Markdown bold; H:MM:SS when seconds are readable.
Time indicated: **10:27**
